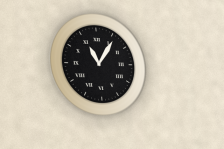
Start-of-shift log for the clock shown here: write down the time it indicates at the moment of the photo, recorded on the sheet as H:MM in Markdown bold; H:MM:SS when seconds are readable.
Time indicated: **11:06**
